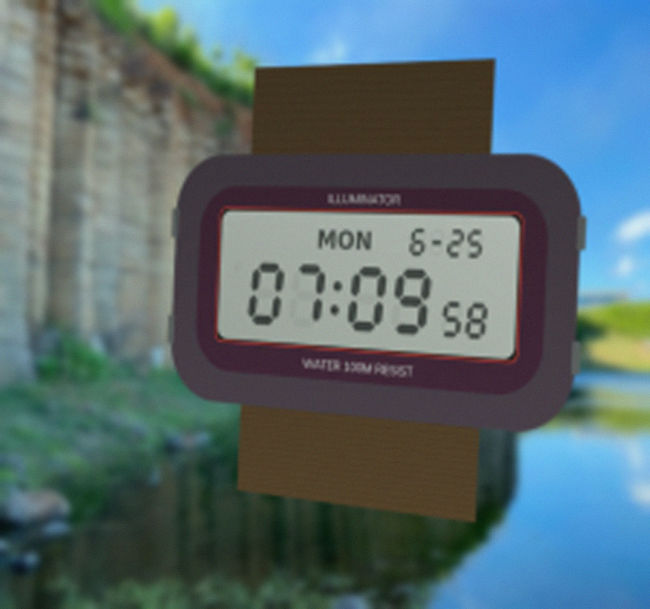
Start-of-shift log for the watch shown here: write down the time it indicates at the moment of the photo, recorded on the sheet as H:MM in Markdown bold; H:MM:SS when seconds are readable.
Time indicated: **7:09:58**
